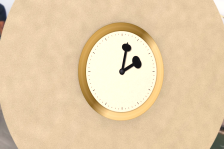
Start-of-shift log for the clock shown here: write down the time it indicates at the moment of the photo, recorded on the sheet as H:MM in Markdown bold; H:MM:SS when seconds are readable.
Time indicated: **2:02**
